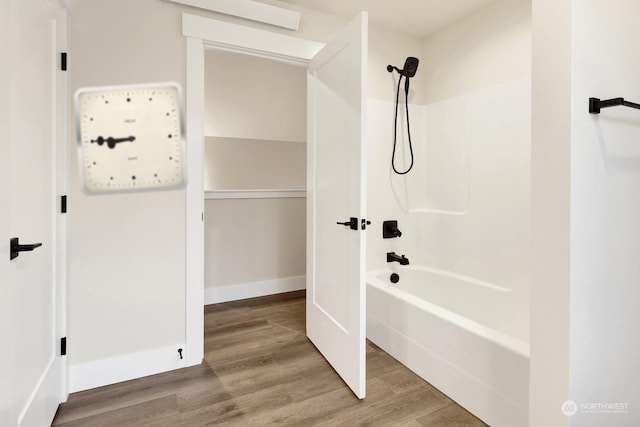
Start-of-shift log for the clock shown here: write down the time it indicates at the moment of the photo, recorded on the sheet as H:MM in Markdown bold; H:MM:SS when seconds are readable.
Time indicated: **8:45**
